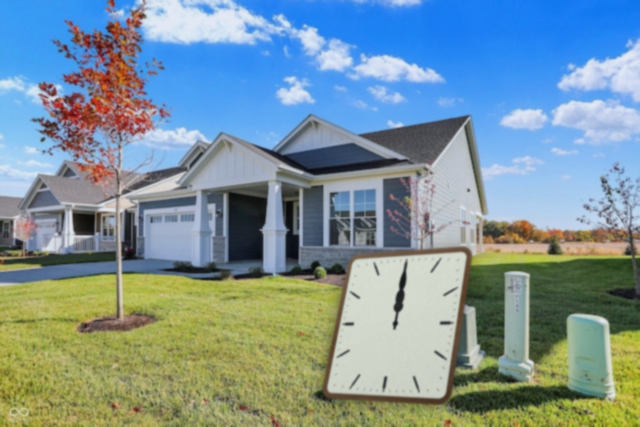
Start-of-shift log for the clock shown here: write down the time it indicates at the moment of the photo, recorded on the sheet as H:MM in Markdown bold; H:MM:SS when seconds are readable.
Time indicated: **12:00**
